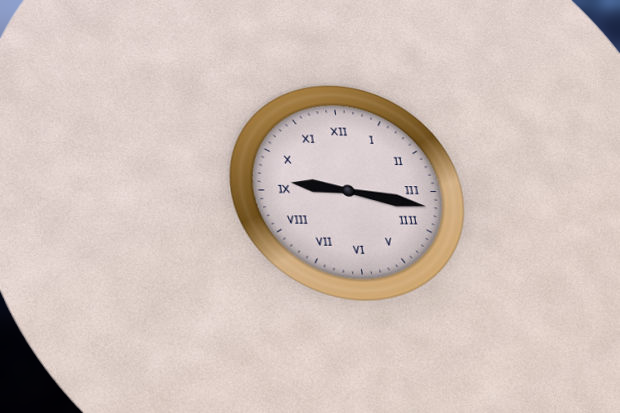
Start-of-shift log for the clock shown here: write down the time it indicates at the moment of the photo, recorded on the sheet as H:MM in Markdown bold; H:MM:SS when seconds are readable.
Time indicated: **9:17**
